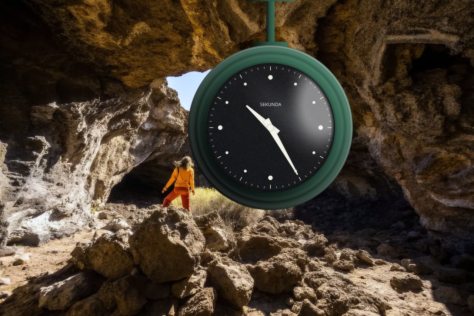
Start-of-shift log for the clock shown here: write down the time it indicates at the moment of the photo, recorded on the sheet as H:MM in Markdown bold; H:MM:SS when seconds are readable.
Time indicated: **10:25**
